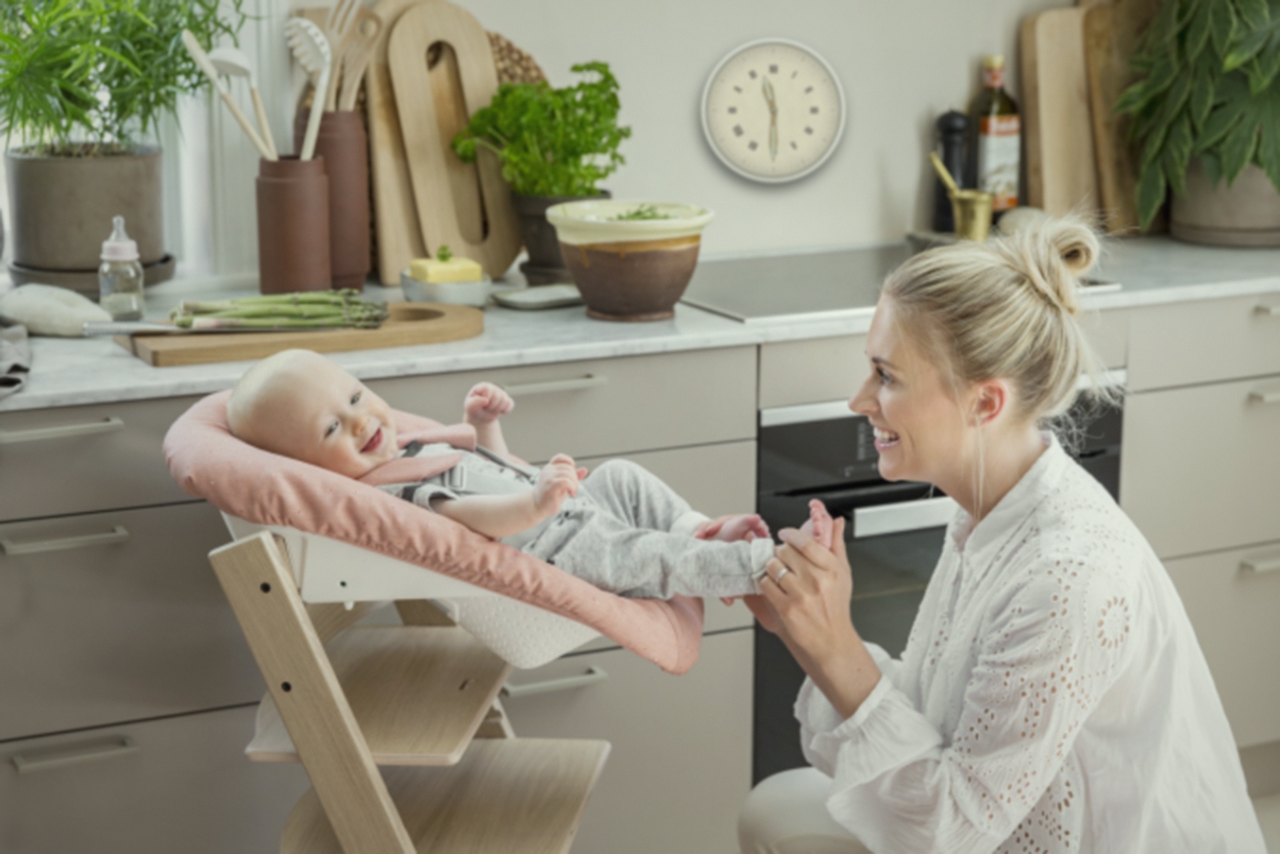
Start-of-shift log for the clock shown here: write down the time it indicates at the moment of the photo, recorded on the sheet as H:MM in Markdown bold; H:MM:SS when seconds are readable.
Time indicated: **11:30**
